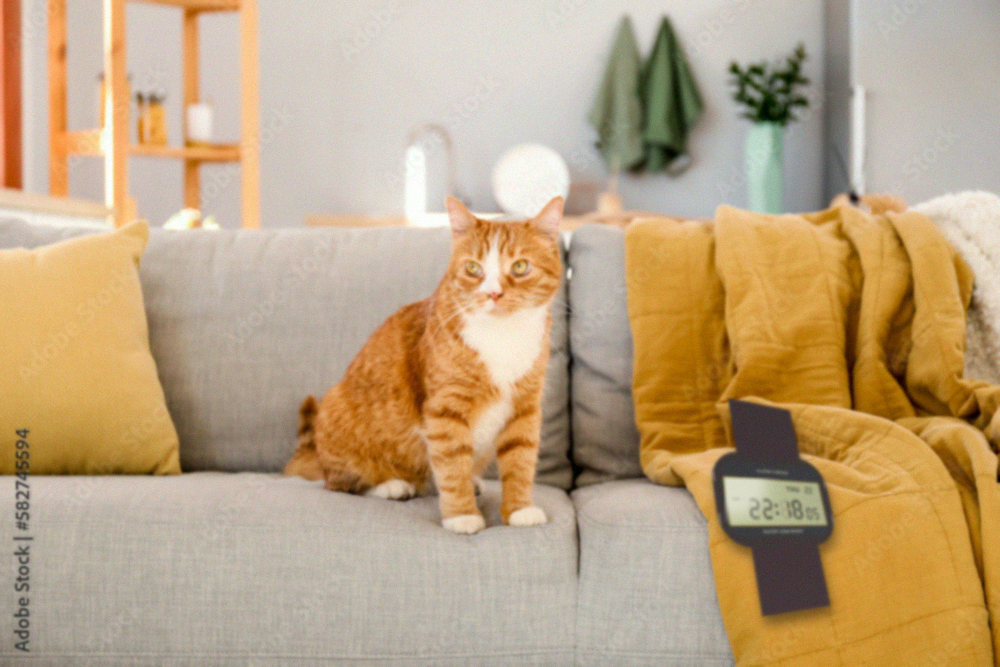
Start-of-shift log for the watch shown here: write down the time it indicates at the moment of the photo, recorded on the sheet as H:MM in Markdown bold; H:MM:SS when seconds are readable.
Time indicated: **22:18**
